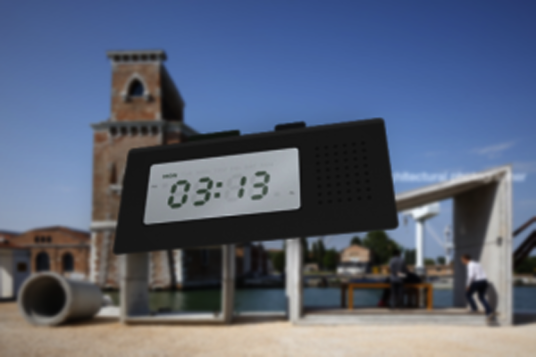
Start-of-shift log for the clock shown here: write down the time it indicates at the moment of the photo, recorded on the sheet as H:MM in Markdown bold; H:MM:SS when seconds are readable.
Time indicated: **3:13**
